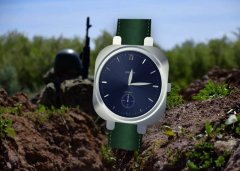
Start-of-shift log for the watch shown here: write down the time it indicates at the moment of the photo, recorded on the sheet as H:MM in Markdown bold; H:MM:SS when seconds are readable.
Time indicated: **12:14**
